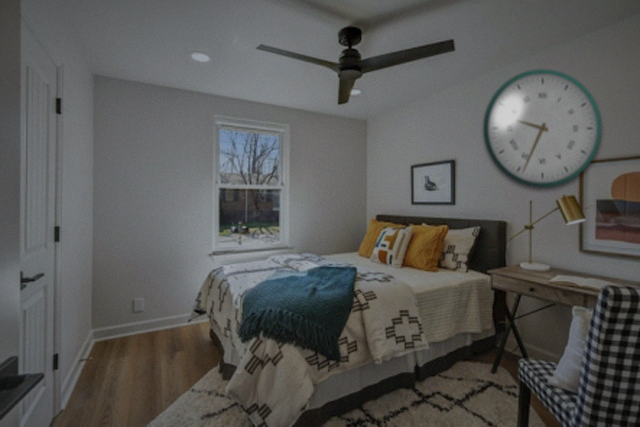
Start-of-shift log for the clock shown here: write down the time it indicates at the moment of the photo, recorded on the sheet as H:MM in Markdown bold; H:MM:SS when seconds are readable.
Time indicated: **9:34**
